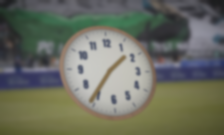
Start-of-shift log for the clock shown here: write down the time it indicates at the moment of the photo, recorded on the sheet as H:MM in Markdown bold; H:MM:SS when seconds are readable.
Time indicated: **1:36**
